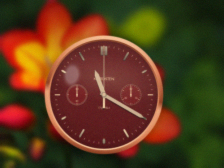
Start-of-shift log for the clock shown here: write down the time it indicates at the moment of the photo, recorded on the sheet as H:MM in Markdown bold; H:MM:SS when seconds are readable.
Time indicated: **11:20**
